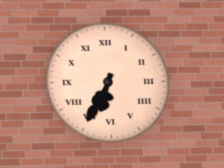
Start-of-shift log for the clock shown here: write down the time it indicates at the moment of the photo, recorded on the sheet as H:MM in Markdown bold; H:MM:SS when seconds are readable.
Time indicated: **6:35**
